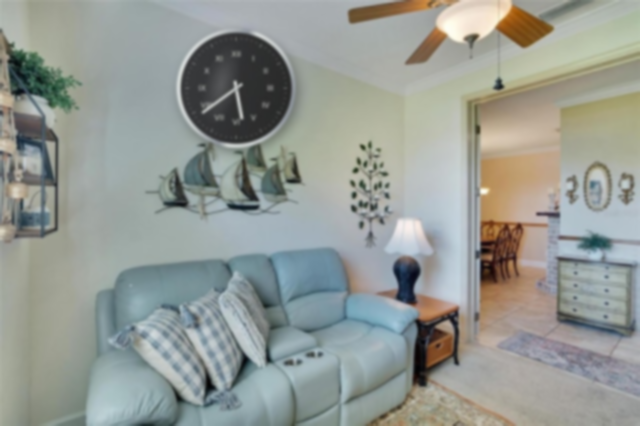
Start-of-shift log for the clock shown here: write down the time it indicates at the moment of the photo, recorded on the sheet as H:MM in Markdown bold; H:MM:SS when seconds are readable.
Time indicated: **5:39**
